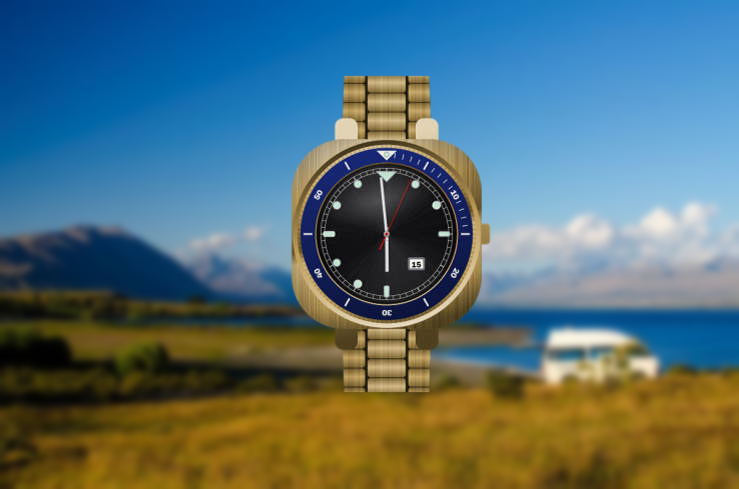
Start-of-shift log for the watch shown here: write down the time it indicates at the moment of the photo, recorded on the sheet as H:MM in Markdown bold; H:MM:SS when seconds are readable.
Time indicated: **5:59:04**
